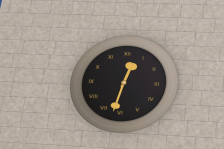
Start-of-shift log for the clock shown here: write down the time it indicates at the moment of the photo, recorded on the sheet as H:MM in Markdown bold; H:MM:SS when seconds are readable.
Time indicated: **12:32**
